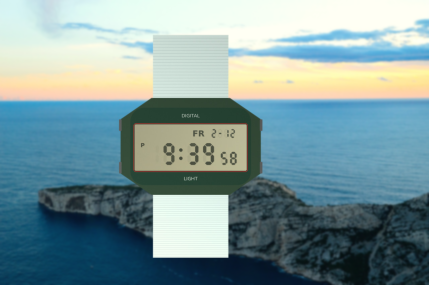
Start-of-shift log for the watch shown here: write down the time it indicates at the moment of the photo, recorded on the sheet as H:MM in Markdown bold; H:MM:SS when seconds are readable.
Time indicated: **9:39:58**
